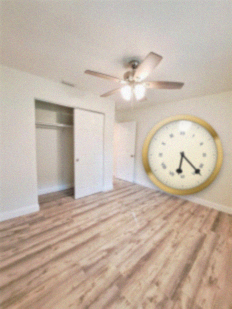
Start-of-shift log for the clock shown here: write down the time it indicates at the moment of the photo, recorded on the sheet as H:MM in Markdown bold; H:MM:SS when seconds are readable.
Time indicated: **6:23**
